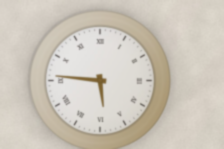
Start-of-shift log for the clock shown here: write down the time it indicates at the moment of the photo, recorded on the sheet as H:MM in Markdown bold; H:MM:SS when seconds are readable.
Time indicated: **5:46**
